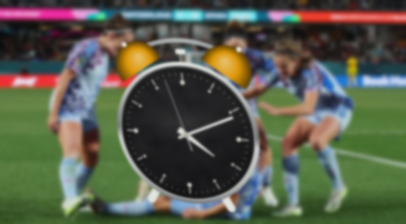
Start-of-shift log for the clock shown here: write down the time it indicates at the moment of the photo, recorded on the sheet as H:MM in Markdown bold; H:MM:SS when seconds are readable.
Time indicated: **4:10:57**
